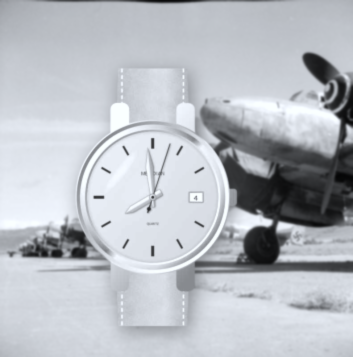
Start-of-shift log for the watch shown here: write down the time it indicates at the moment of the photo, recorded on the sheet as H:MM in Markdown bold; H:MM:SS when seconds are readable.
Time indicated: **7:59:03**
